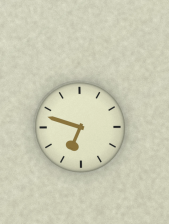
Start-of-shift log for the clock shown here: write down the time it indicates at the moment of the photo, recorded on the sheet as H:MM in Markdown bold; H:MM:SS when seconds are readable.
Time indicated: **6:48**
